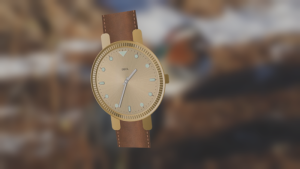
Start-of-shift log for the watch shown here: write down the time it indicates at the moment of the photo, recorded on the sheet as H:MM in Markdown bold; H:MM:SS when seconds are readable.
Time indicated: **1:34**
